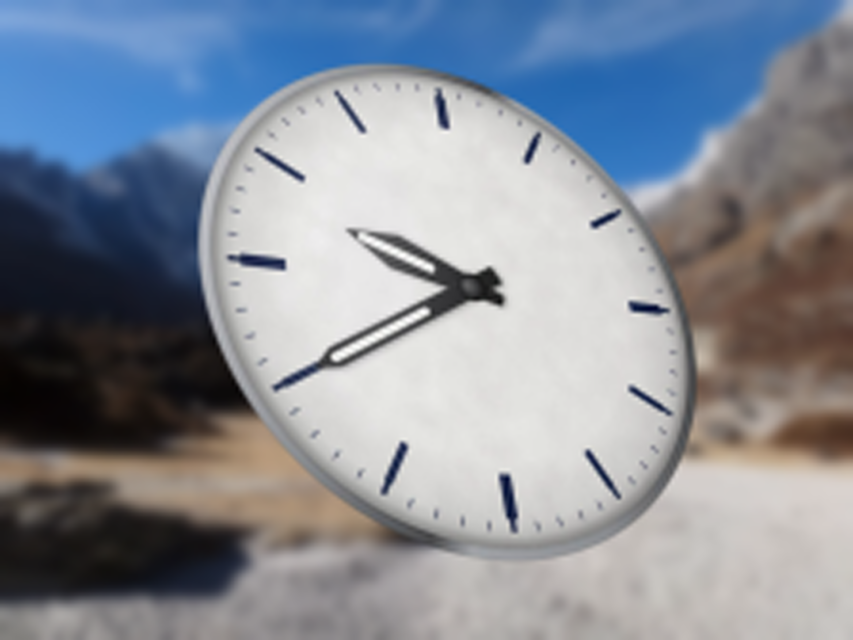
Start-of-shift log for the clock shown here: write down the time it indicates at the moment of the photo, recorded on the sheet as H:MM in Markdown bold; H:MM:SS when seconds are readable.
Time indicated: **9:40**
